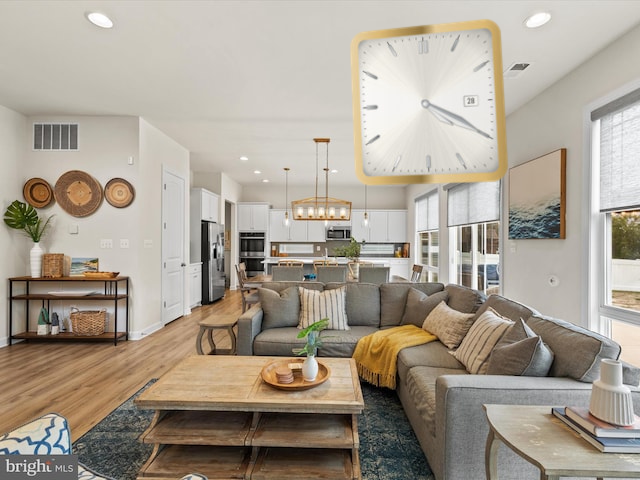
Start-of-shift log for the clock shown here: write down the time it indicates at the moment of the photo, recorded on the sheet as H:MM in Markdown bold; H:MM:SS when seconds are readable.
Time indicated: **4:20**
